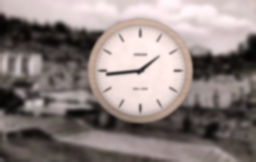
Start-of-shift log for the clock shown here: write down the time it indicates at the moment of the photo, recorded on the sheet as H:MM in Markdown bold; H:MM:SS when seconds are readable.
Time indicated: **1:44**
